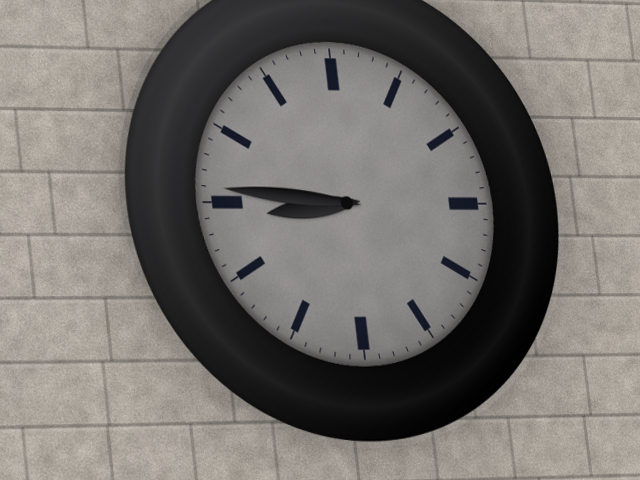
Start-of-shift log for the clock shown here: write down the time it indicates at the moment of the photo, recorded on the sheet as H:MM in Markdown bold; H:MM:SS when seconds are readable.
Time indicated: **8:46**
